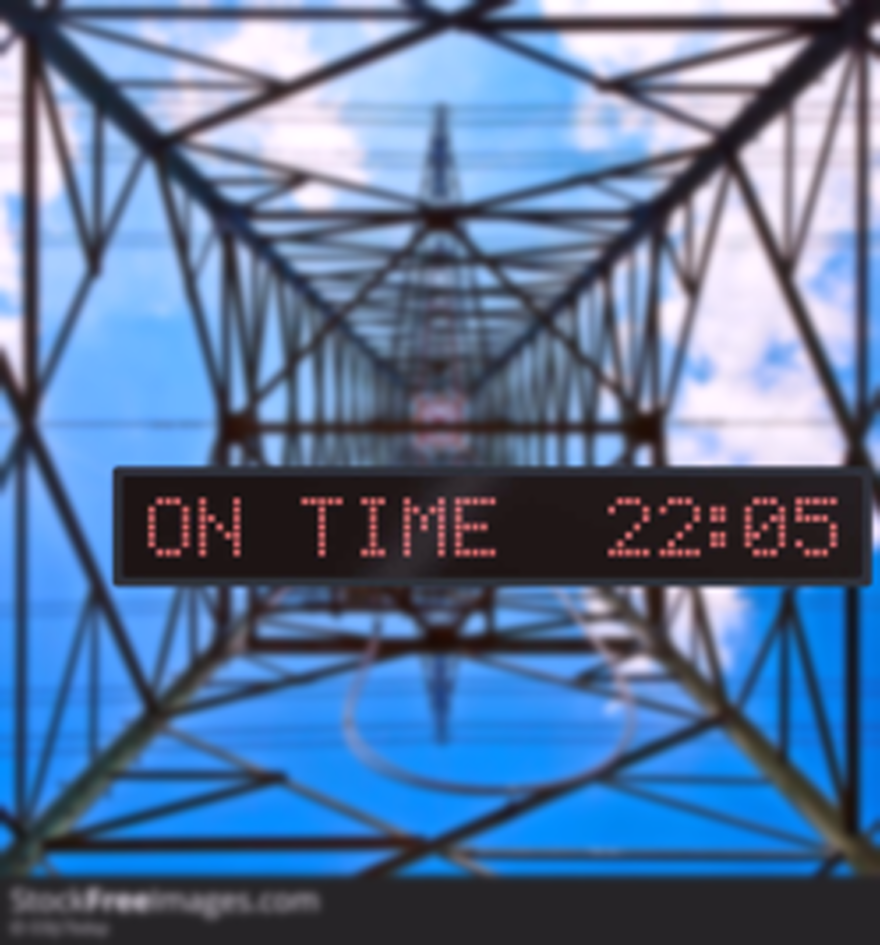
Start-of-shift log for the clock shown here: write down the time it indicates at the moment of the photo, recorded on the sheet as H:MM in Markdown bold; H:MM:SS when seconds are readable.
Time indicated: **22:05**
